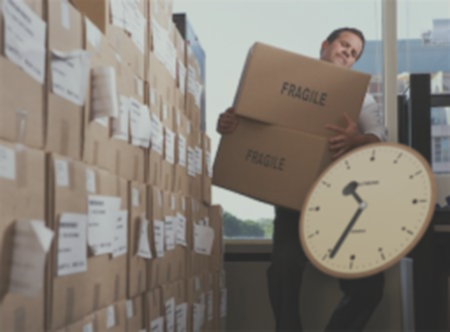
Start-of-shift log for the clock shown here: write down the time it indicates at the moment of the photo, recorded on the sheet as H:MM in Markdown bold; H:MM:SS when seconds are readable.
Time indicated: **10:34**
